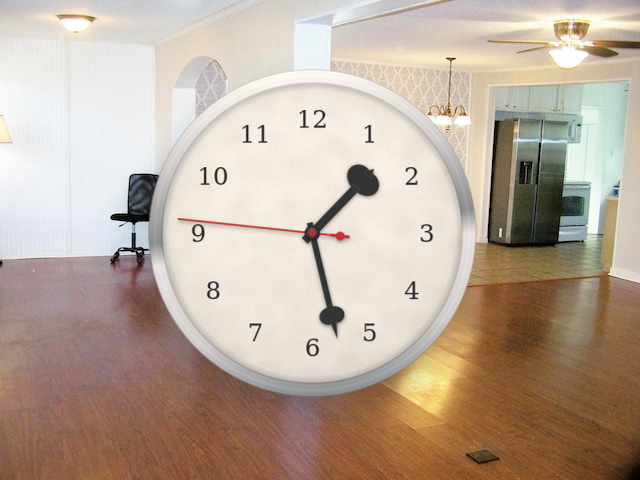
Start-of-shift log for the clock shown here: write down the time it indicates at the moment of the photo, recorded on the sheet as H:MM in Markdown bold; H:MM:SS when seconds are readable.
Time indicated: **1:27:46**
